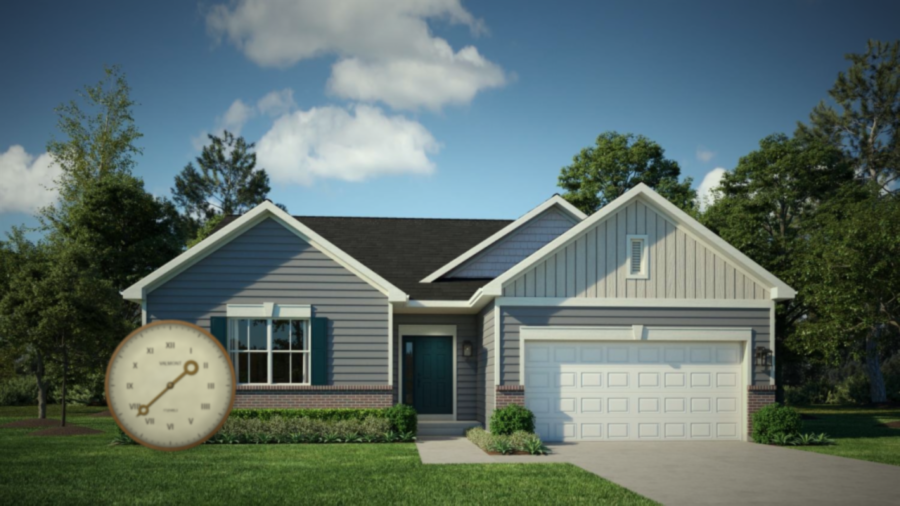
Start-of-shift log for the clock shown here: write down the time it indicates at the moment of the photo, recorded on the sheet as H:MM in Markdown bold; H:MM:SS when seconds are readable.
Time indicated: **1:38**
